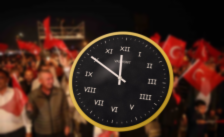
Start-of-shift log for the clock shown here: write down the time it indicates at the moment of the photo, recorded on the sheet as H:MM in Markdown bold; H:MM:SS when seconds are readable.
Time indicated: **11:50**
